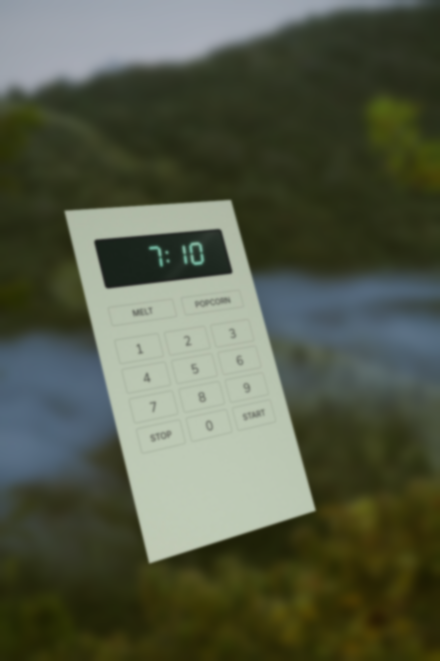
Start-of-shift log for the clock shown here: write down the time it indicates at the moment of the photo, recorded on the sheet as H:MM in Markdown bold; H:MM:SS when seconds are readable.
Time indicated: **7:10**
